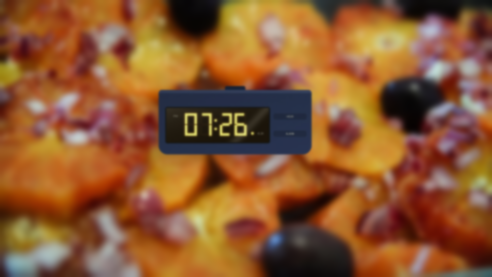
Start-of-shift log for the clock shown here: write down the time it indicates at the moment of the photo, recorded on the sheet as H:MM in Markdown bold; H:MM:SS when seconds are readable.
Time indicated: **7:26**
